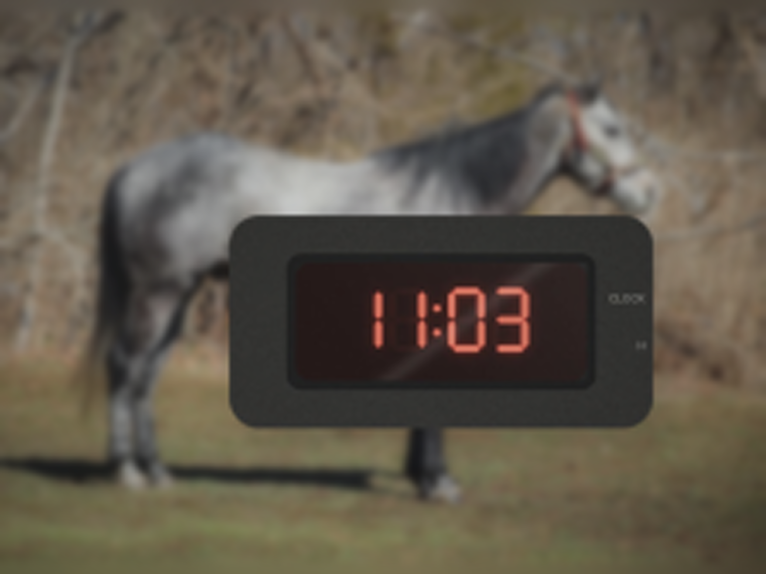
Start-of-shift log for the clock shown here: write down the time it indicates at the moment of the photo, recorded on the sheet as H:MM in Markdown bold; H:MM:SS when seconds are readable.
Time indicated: **11:03**
